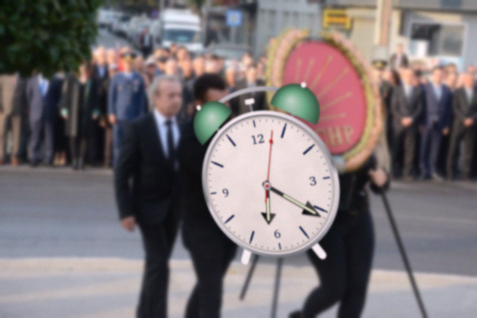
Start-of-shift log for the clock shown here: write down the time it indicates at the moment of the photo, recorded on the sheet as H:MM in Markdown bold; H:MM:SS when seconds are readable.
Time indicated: **6:21:03**
